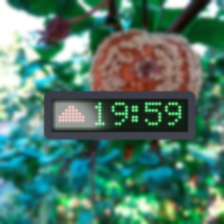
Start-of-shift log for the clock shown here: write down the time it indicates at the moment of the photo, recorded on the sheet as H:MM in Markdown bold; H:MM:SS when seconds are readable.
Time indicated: **19:59**
